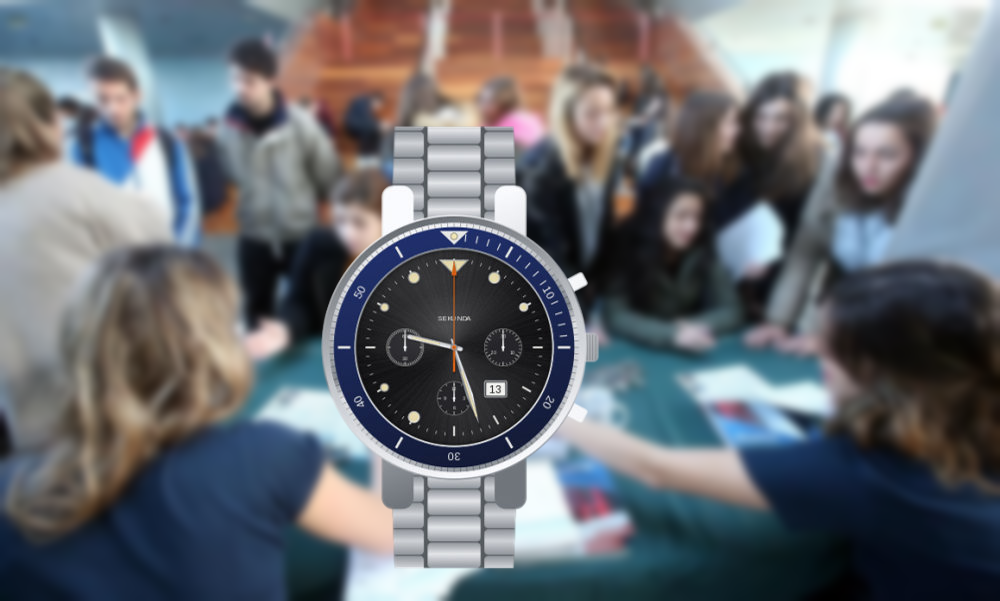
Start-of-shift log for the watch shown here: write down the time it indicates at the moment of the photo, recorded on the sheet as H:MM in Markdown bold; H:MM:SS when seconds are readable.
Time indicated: **9:27**
